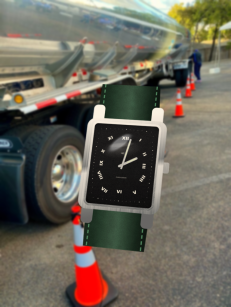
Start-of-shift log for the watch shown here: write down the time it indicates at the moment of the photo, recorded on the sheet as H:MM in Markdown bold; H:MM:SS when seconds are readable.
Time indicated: **2:02**
